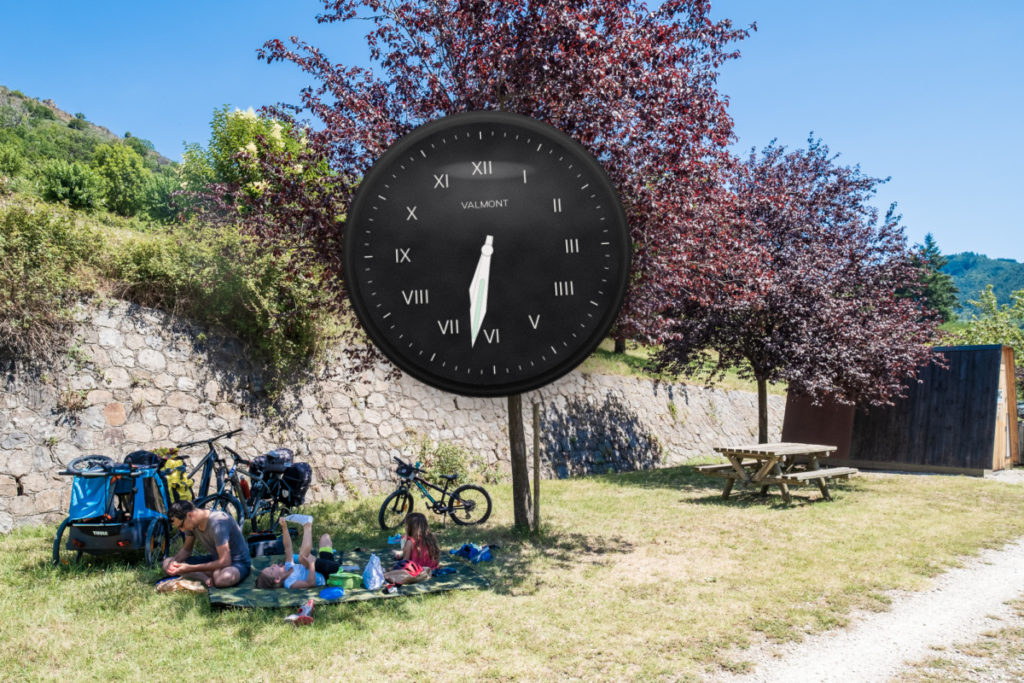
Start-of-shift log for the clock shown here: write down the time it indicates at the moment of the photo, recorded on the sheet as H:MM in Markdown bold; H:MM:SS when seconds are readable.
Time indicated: **6:32**
